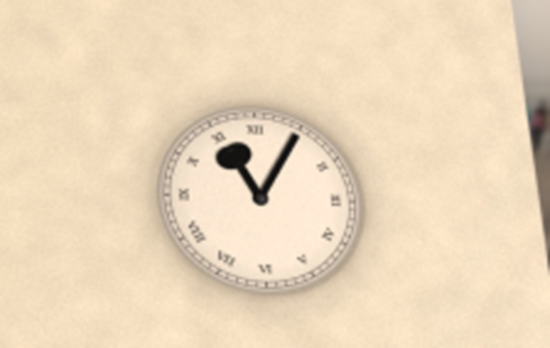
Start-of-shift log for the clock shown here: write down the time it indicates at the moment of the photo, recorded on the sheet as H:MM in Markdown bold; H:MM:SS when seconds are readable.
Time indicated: **11:05**
